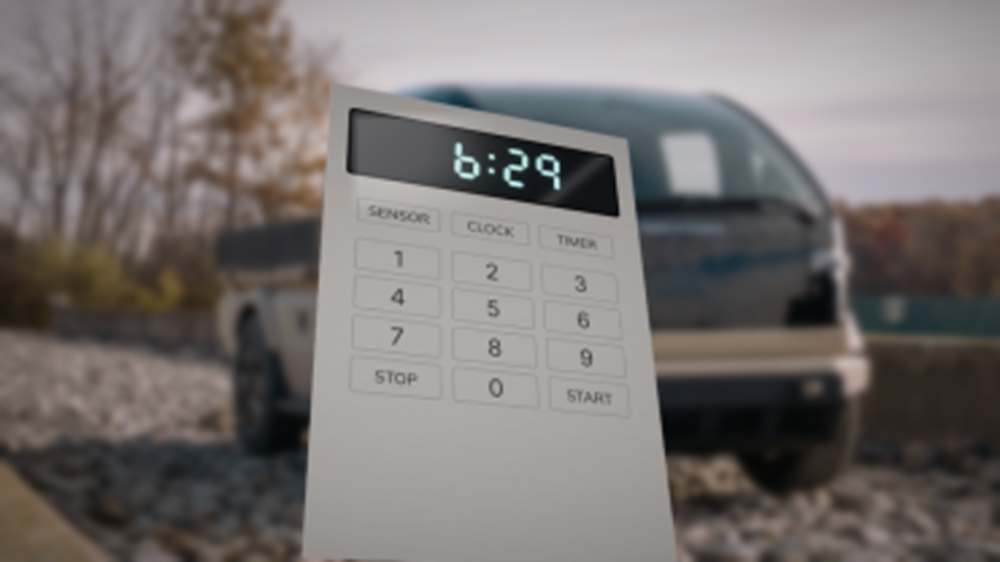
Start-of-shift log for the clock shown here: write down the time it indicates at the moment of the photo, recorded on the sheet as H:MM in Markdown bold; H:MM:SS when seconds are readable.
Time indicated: **6:29**
